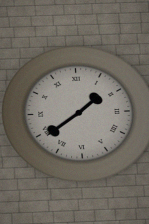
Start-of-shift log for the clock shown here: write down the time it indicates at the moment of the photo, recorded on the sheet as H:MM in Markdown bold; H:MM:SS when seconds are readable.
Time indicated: **1:39**
